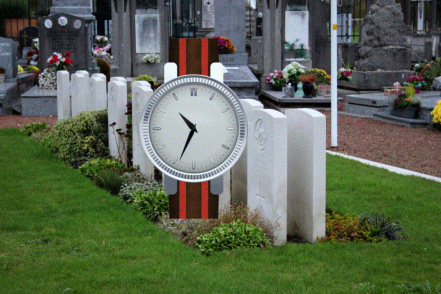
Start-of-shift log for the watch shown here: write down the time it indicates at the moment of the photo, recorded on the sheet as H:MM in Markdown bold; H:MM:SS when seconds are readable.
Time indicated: **10:34**
